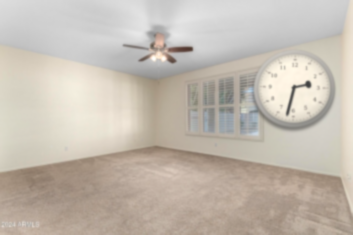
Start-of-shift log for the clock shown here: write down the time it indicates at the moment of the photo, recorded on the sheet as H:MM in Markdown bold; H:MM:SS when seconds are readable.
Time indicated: **2:32**
